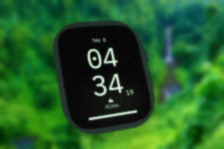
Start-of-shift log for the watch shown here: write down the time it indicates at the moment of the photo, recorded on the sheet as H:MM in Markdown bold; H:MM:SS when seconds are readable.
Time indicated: **4:34**
